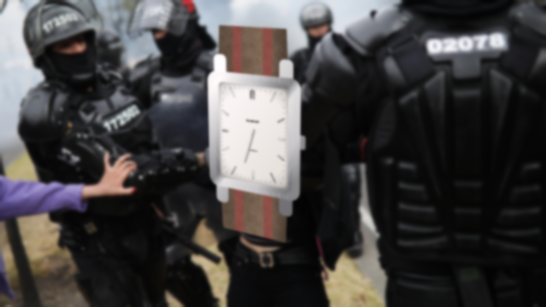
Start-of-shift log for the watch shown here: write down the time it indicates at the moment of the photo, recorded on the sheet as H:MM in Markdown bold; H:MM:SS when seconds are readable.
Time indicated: **6:33**
